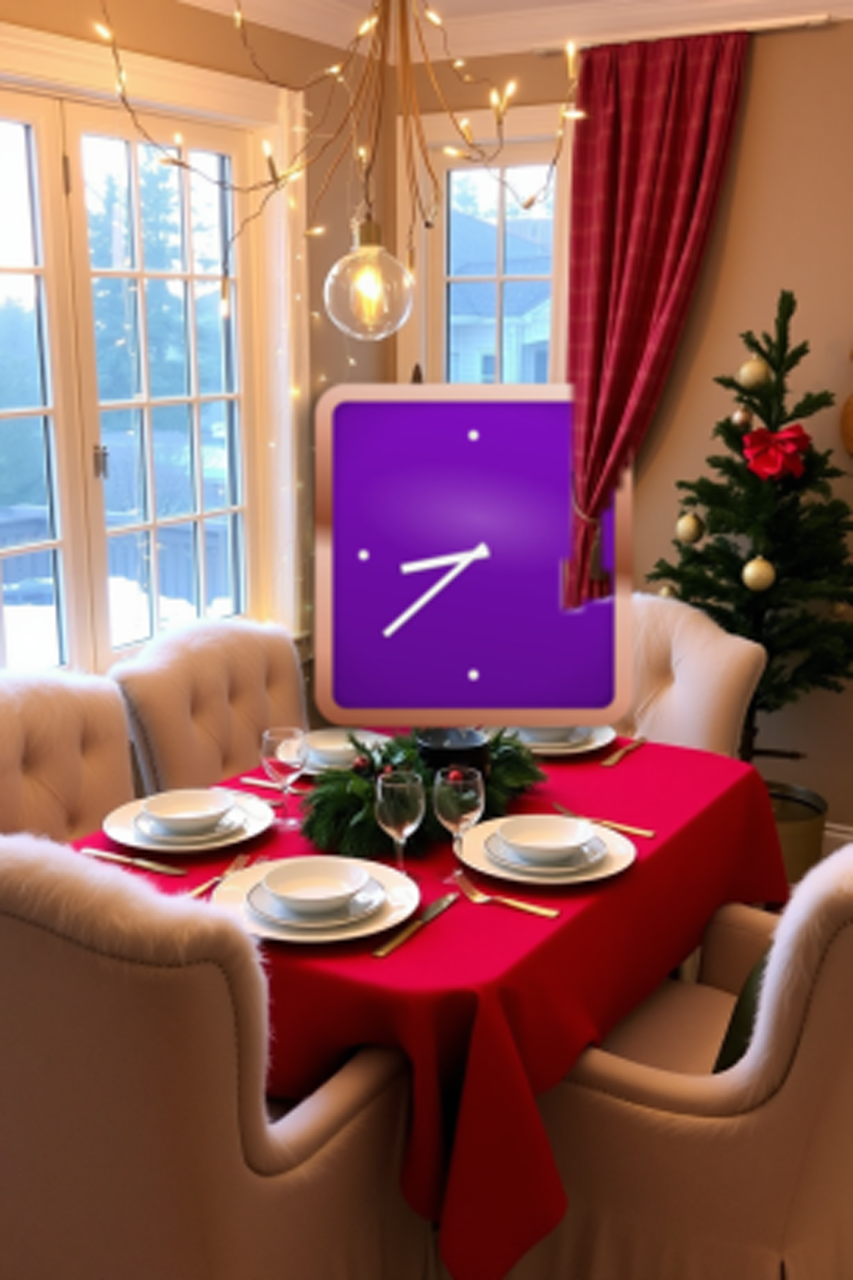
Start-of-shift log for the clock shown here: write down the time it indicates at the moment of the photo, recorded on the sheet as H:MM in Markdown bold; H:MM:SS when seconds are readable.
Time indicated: **8:38**
